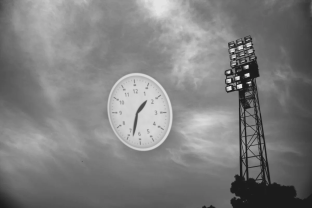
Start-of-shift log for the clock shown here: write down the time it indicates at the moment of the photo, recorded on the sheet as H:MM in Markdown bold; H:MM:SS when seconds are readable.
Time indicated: **1:33**
